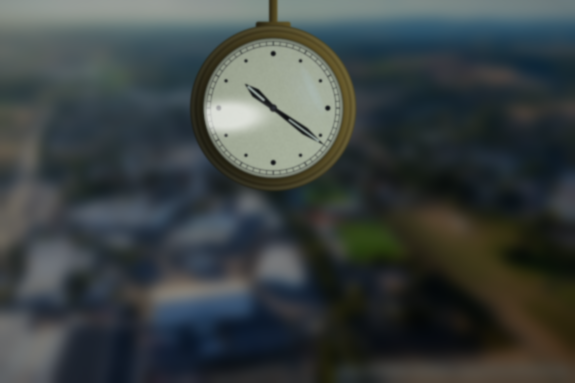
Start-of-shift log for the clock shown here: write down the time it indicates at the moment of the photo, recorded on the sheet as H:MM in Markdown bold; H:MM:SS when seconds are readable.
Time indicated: **10:21**
